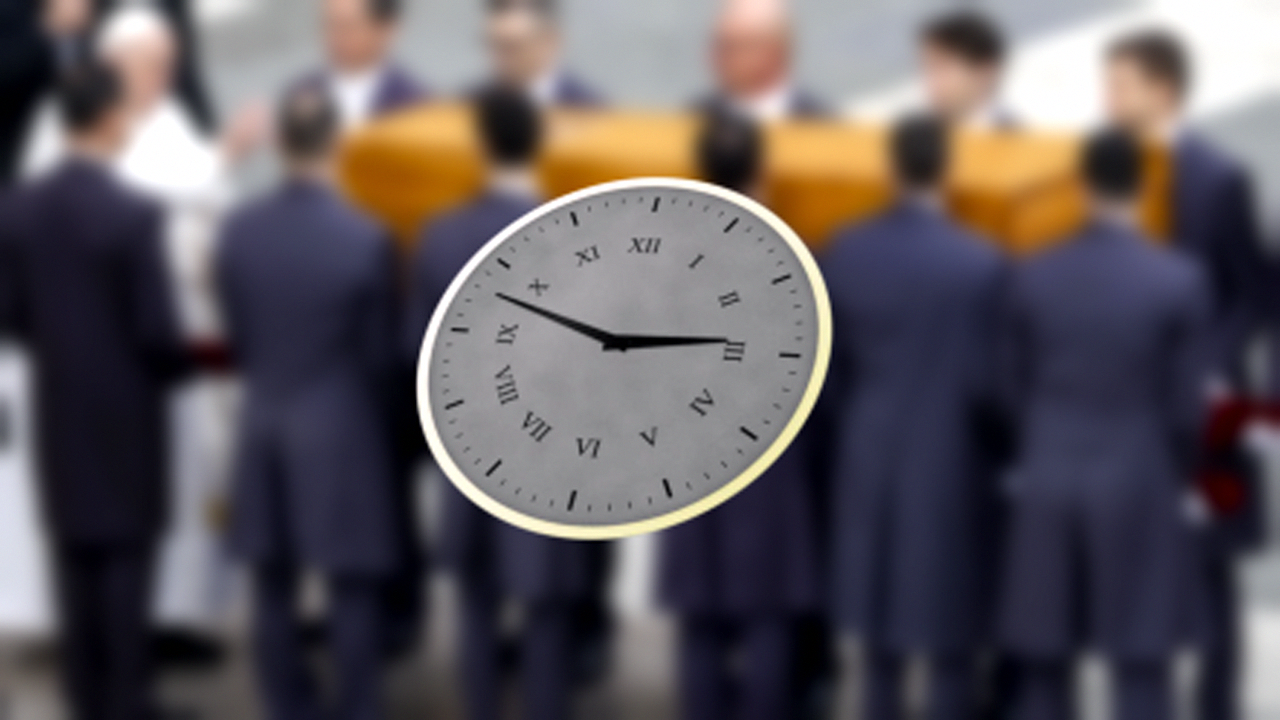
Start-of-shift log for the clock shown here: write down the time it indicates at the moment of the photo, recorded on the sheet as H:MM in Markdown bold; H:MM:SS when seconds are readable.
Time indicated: **2:48**
